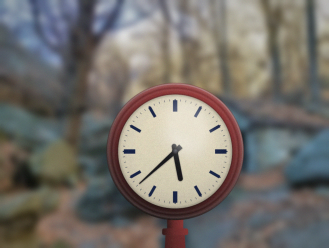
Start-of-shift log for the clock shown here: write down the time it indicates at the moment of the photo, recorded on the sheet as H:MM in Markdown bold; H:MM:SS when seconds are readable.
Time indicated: **5:38**
